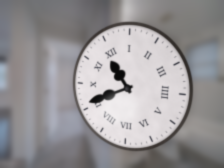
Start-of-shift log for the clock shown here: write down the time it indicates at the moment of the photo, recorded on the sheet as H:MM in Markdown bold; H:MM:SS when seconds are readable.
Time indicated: **11:46**
